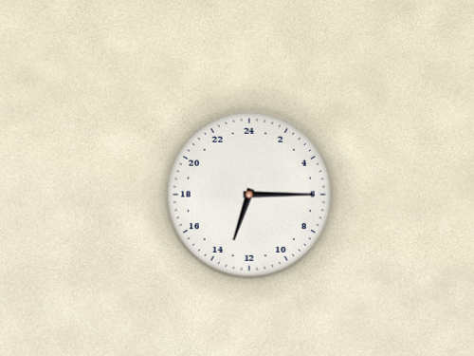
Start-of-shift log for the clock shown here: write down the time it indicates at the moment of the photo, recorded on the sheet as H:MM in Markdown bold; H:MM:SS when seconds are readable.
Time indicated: **13:15**
